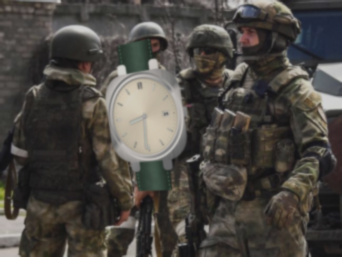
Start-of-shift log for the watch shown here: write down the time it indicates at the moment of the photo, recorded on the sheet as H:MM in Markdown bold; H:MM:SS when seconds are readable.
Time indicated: **8:31**
